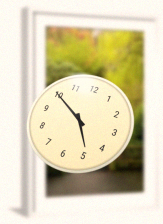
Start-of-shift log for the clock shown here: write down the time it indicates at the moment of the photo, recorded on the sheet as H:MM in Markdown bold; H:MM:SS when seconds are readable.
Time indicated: **4:50**
